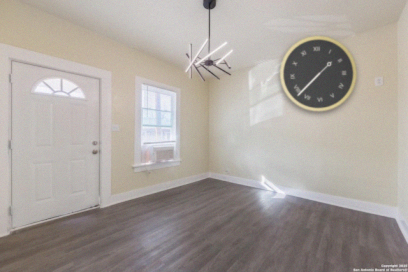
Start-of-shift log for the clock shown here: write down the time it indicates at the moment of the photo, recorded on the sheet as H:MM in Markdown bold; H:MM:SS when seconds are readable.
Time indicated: **1:38**
